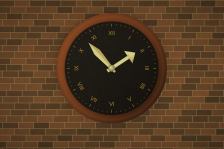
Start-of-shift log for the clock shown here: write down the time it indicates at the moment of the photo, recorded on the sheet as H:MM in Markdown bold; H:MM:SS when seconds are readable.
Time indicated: **1:53**
